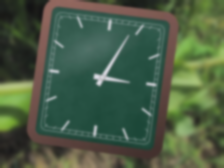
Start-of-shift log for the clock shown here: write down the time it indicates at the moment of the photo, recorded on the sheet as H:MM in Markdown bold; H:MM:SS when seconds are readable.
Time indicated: **3:04**
